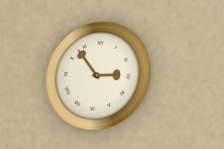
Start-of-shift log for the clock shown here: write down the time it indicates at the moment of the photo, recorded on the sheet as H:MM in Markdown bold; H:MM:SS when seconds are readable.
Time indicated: **2:53**
